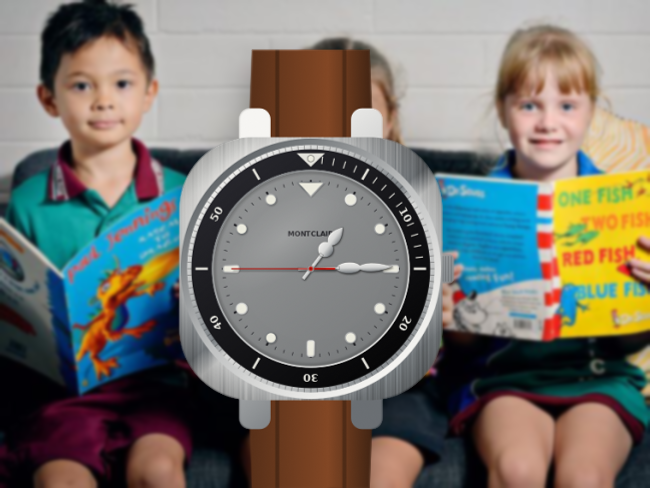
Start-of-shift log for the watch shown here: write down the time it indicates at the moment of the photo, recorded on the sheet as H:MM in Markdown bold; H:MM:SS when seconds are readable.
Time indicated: **1:14:45**
